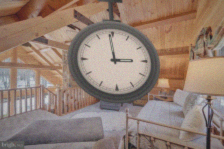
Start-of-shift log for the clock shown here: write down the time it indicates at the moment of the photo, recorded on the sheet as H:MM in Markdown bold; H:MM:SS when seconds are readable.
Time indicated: **2:59**
